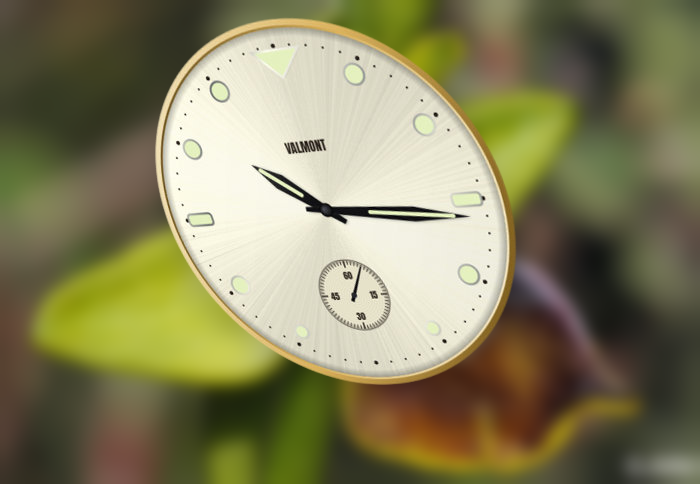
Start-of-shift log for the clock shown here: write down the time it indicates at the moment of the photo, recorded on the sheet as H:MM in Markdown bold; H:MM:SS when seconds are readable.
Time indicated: **10:16:05**
